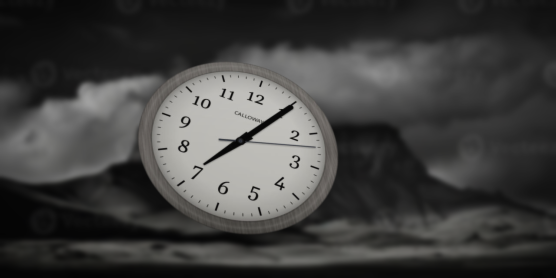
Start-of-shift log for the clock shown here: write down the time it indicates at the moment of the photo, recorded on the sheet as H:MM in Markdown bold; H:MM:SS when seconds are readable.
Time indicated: **7:05:12**
